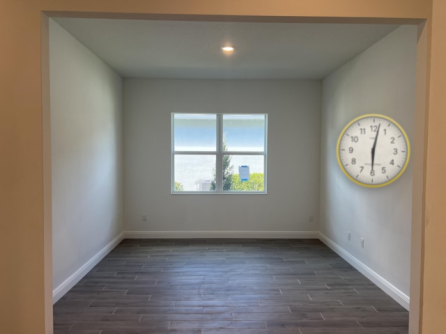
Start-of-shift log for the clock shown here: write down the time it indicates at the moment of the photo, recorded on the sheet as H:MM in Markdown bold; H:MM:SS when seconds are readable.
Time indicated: **6:02**
